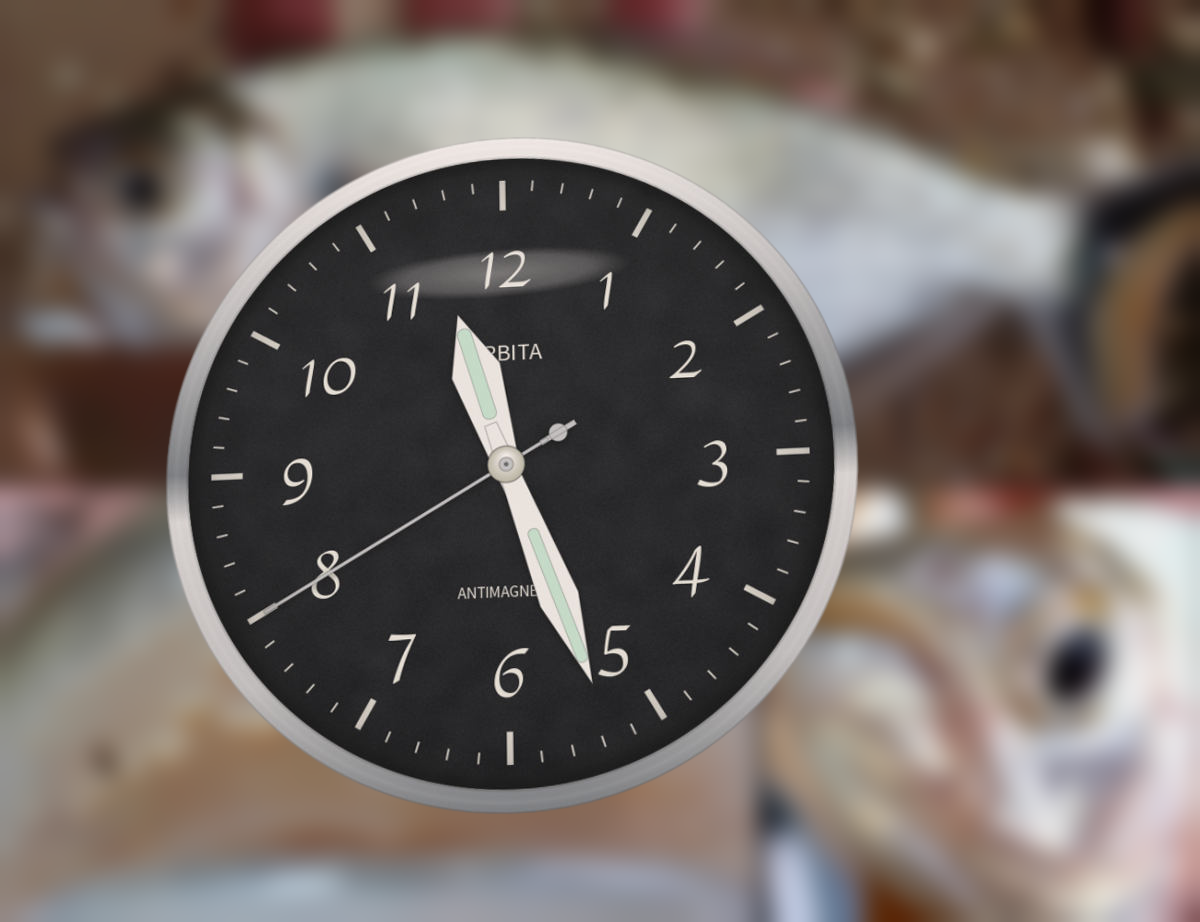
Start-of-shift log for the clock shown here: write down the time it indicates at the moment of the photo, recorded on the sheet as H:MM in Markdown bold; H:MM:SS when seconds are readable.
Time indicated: **11:26:40**
